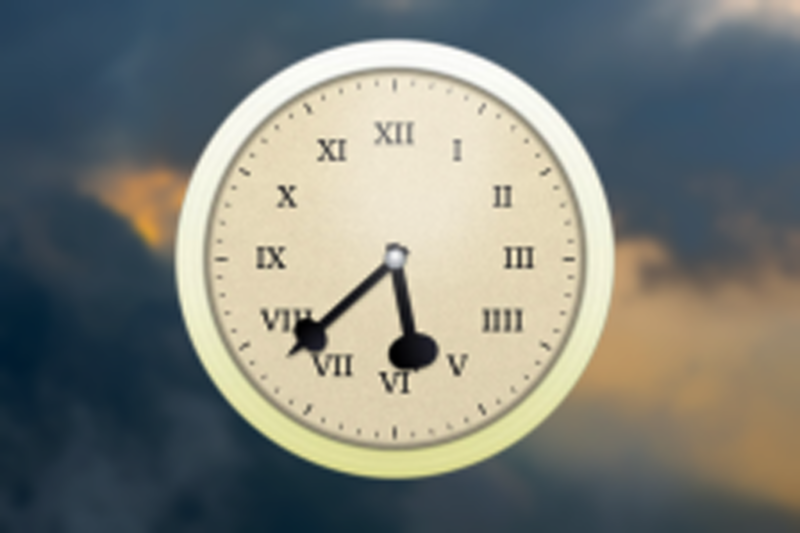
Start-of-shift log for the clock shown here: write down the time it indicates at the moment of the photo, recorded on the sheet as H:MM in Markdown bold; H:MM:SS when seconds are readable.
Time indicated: **5:38**
